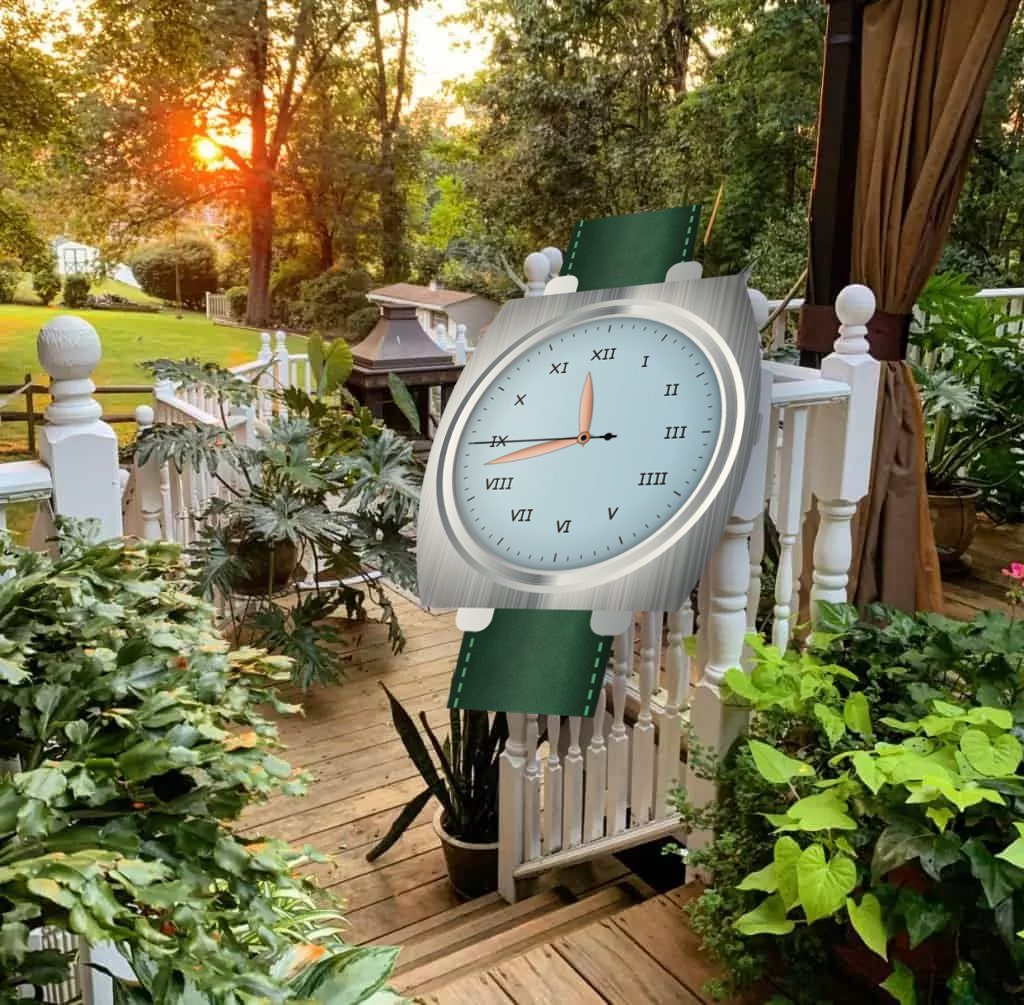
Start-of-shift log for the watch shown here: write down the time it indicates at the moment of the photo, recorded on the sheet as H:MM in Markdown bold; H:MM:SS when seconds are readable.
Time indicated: **11:42:45**
